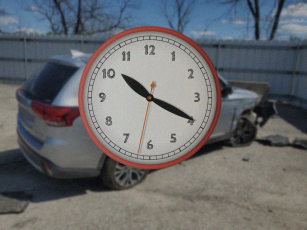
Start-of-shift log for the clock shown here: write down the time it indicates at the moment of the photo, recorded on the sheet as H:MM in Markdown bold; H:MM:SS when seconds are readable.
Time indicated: **10:19:32**
